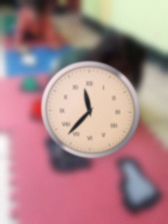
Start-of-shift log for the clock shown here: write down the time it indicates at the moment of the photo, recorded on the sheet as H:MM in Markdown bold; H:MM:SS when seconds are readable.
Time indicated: **11:37**
